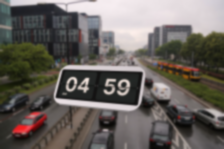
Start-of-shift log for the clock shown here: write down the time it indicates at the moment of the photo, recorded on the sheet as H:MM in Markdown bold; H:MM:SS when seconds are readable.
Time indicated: **4:59**
